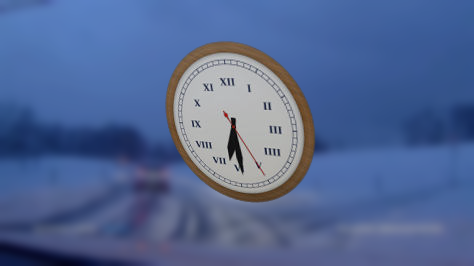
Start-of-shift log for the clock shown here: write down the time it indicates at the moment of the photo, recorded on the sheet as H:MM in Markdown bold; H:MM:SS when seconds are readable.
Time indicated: **6:29:25**
